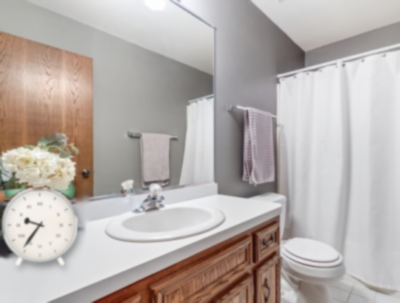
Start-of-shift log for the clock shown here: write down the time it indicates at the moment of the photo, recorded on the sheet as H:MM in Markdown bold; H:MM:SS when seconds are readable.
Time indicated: **9:36**
